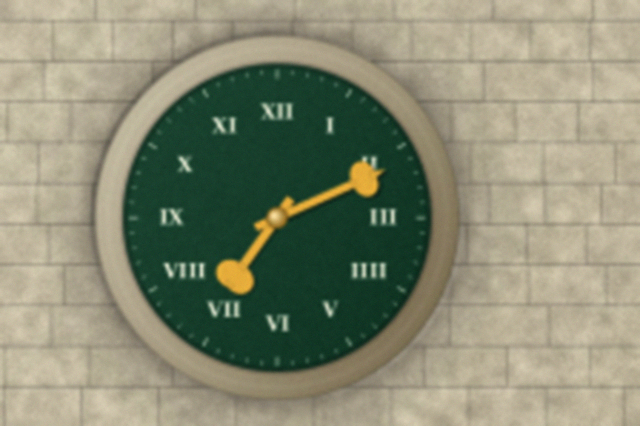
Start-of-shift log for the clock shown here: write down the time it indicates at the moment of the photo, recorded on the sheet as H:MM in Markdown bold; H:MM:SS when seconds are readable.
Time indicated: **7:11**
